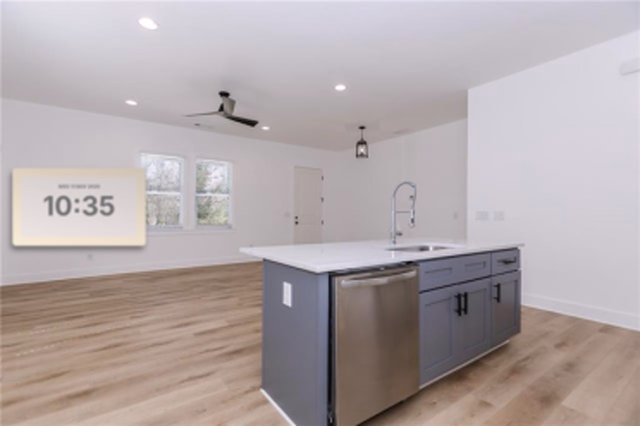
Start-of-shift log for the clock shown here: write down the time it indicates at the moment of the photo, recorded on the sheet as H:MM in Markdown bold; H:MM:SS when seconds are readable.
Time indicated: **10:35**
